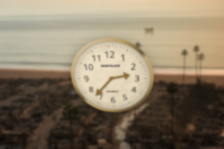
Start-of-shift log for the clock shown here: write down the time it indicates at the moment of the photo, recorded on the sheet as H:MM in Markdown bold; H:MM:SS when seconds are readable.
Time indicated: **2:37**
